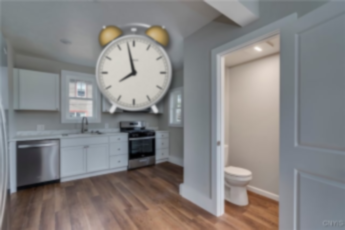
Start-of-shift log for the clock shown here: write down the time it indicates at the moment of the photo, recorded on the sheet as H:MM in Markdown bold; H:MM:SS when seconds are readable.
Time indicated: **7:58**
